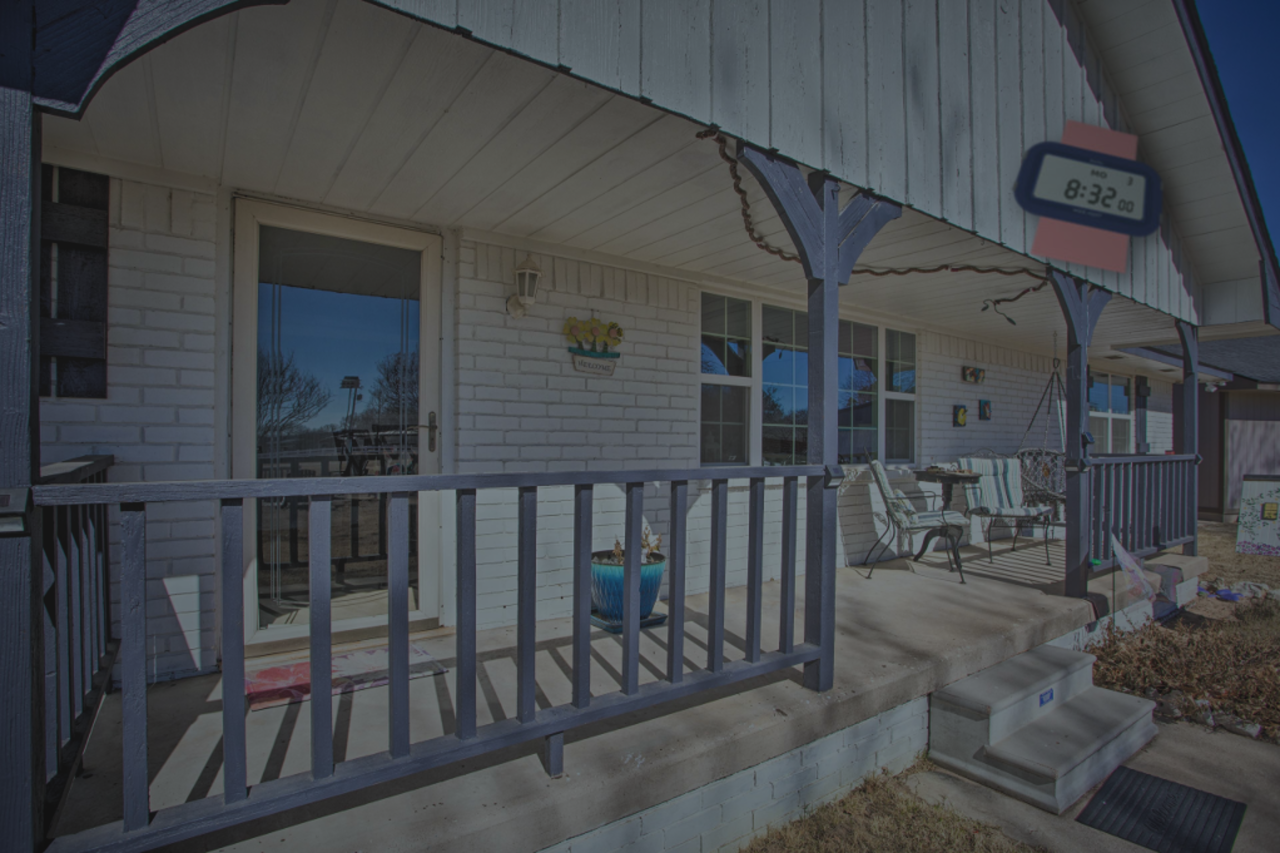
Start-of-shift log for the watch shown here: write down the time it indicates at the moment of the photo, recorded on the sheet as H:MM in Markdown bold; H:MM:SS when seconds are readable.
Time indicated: **8:32**
